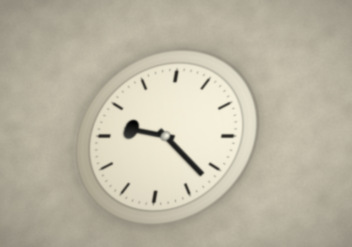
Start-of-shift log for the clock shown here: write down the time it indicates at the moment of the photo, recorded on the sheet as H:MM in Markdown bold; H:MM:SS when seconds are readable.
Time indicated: **9:22**
